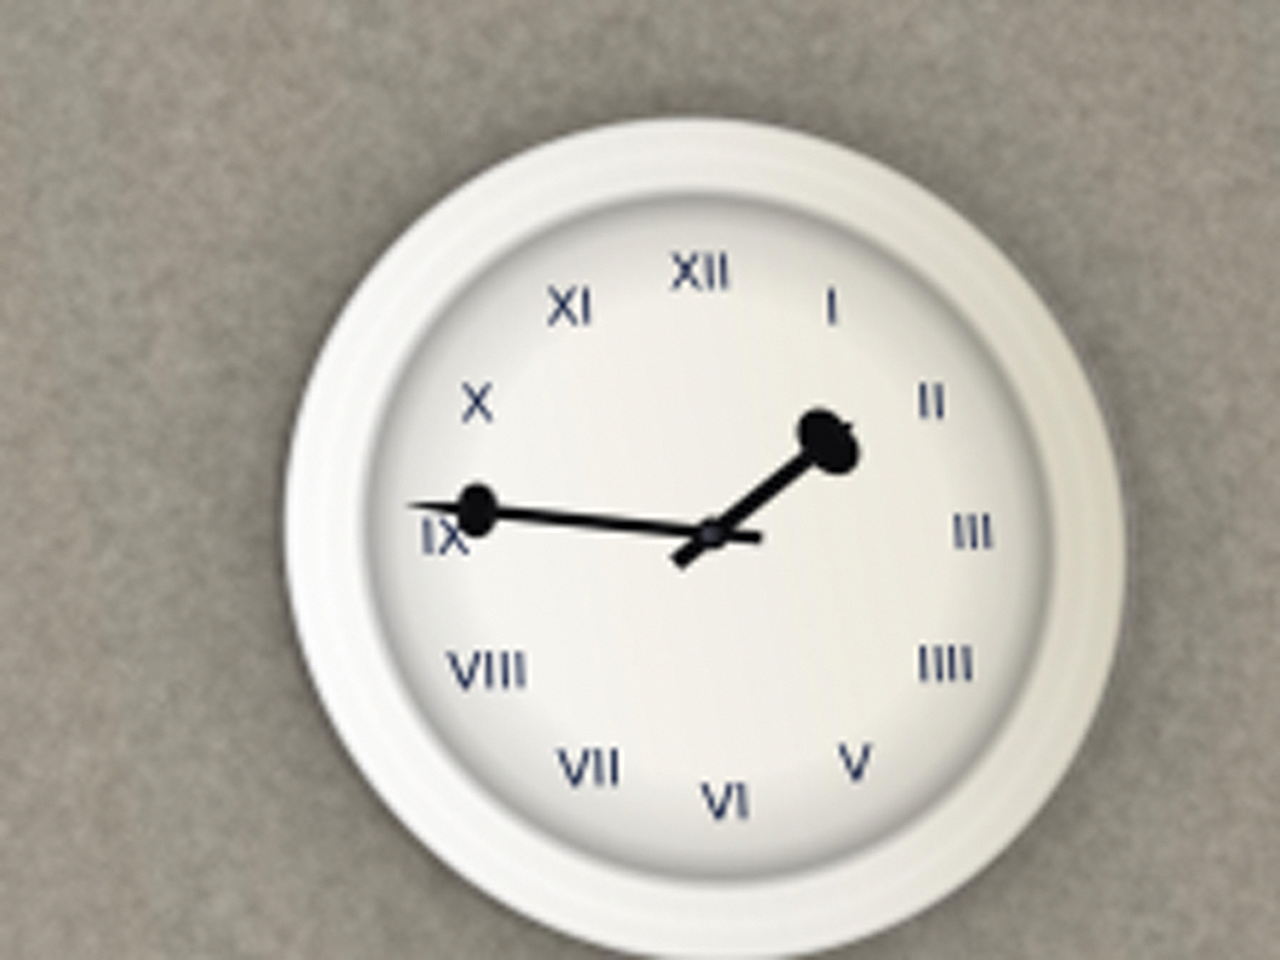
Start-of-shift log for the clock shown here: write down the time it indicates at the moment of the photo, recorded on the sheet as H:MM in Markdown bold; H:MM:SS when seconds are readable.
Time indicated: **1:46**
